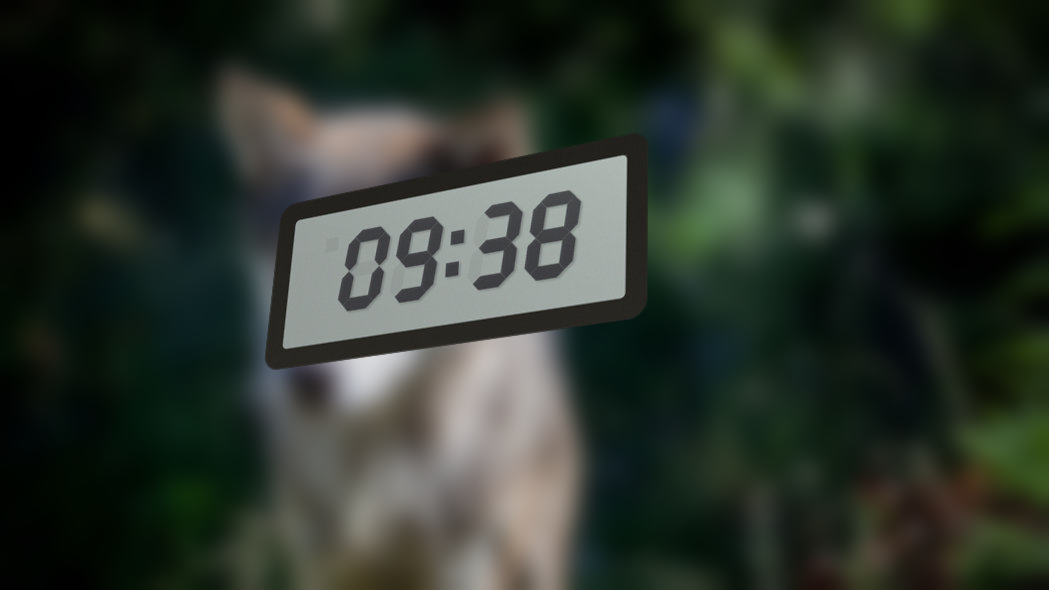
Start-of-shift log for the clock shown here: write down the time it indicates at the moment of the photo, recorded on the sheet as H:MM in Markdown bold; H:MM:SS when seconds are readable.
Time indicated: **9:38**
